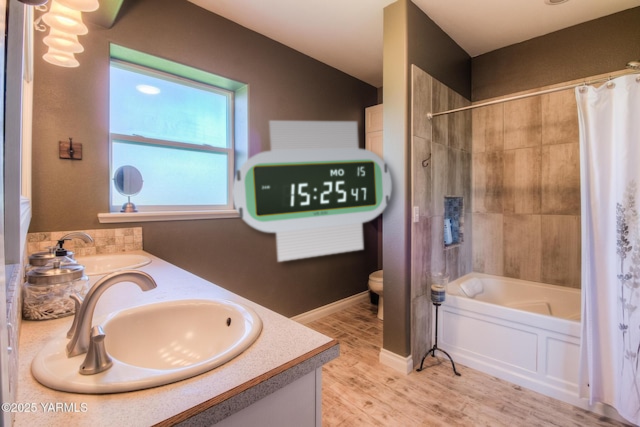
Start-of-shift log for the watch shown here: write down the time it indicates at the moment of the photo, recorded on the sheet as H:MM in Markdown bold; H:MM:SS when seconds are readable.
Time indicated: **15:25:47**
